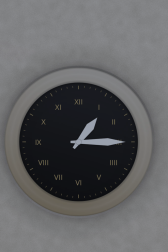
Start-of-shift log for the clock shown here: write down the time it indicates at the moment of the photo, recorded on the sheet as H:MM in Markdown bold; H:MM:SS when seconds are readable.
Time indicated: **1:15**
